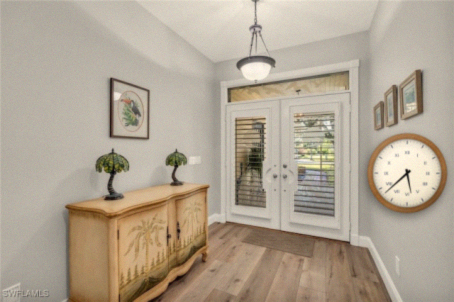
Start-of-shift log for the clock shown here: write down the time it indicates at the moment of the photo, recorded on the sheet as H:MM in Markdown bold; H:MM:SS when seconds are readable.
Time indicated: **5:38**
